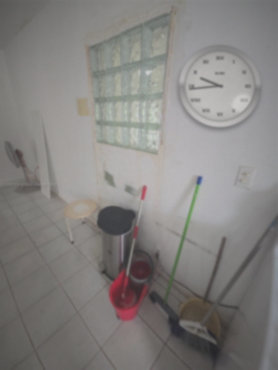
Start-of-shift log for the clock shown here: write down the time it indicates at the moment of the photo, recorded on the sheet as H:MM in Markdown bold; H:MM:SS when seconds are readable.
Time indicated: **9:44**
